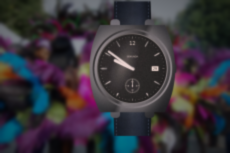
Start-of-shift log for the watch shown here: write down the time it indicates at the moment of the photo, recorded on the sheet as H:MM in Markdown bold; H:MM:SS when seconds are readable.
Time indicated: **9:51**
